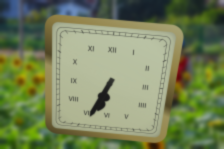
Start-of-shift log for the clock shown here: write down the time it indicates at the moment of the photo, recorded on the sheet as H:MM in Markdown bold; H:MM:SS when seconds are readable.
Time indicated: **6:34**
